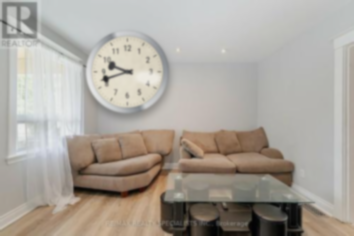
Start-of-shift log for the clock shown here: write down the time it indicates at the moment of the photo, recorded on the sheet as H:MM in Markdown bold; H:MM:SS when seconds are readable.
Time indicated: **9:42**
